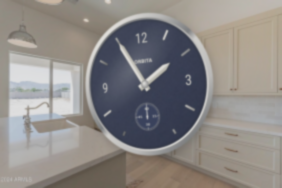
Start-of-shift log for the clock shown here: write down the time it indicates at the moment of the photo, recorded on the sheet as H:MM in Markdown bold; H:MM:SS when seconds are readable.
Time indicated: **1:55**
